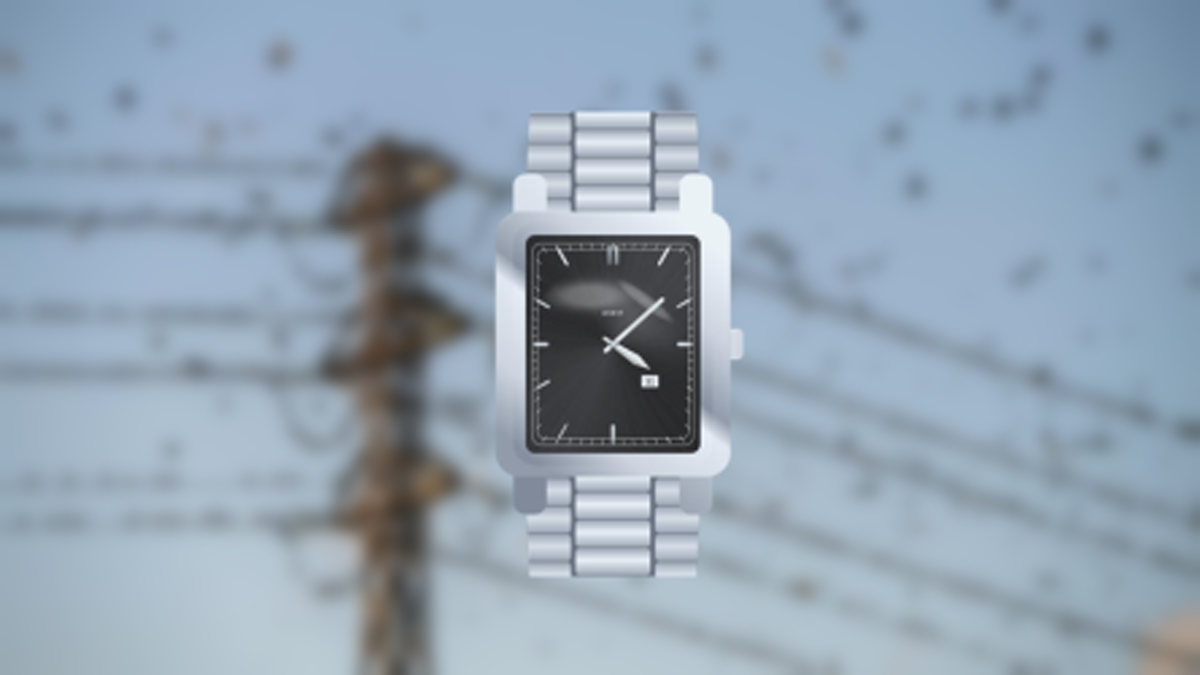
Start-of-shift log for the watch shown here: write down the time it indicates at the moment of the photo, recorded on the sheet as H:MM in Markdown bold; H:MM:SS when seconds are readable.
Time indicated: **4:08**
